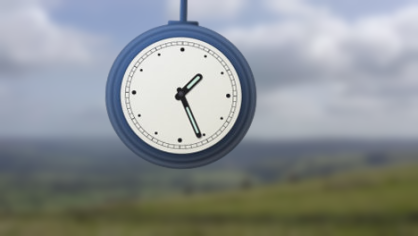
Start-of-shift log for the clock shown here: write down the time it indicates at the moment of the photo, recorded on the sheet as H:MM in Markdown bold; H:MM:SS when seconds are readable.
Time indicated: **1:26**
